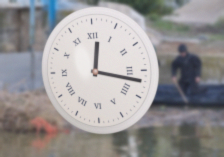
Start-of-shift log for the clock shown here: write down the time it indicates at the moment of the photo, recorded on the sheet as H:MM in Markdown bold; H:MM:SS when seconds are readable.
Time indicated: **12:17**
